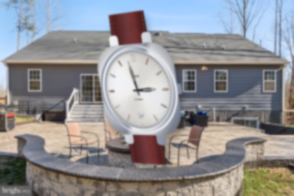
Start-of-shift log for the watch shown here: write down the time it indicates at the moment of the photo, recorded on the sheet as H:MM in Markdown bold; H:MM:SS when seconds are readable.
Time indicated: **2:58**
